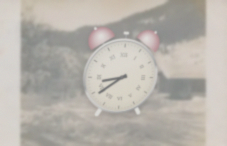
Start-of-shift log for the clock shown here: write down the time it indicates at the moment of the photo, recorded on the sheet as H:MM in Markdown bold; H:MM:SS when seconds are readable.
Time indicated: **8:39**
